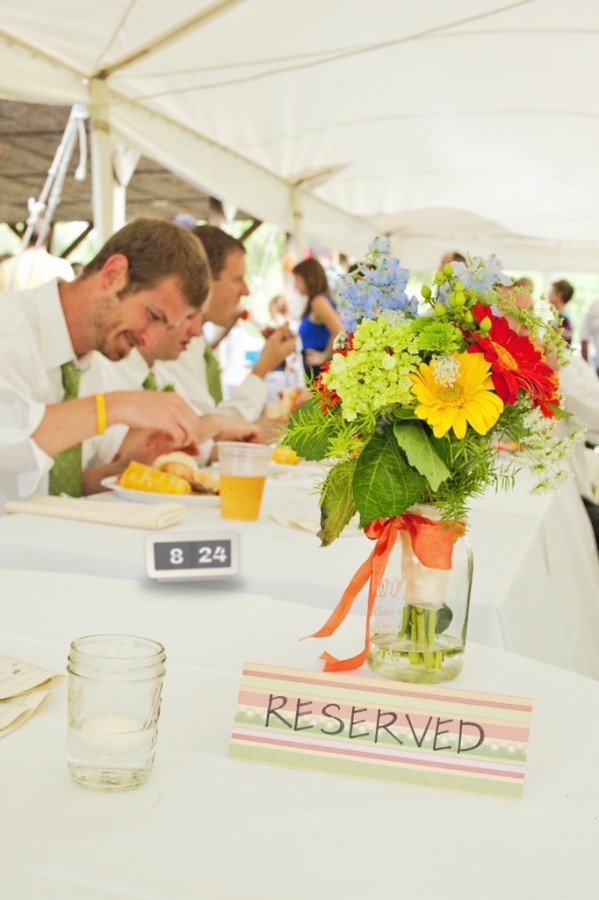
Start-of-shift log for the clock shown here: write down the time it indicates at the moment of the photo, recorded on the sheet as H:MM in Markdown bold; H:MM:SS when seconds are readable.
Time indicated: **8:24**
